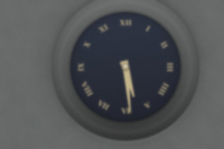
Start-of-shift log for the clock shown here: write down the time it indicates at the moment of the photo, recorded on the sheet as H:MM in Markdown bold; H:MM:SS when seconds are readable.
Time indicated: **5:29**
